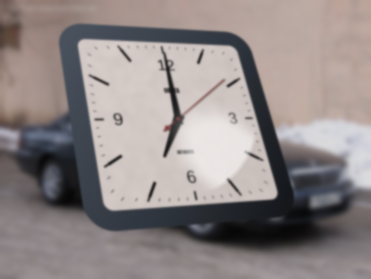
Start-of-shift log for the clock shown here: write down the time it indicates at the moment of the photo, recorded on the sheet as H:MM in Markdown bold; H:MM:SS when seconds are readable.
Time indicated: **7:00:09**
